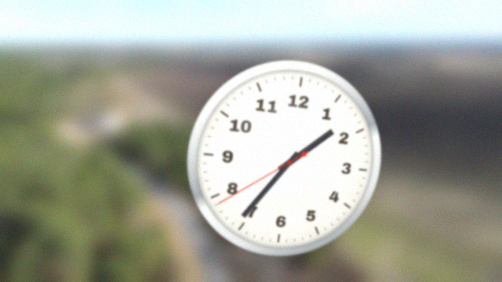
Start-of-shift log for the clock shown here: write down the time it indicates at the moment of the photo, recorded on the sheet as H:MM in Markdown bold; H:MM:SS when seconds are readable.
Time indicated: **1:35:39**
